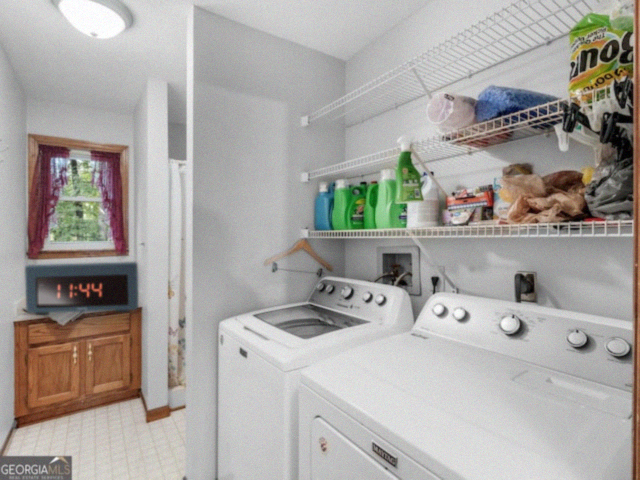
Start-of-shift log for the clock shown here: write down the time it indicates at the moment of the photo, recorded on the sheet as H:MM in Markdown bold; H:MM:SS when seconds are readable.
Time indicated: **11:44**
